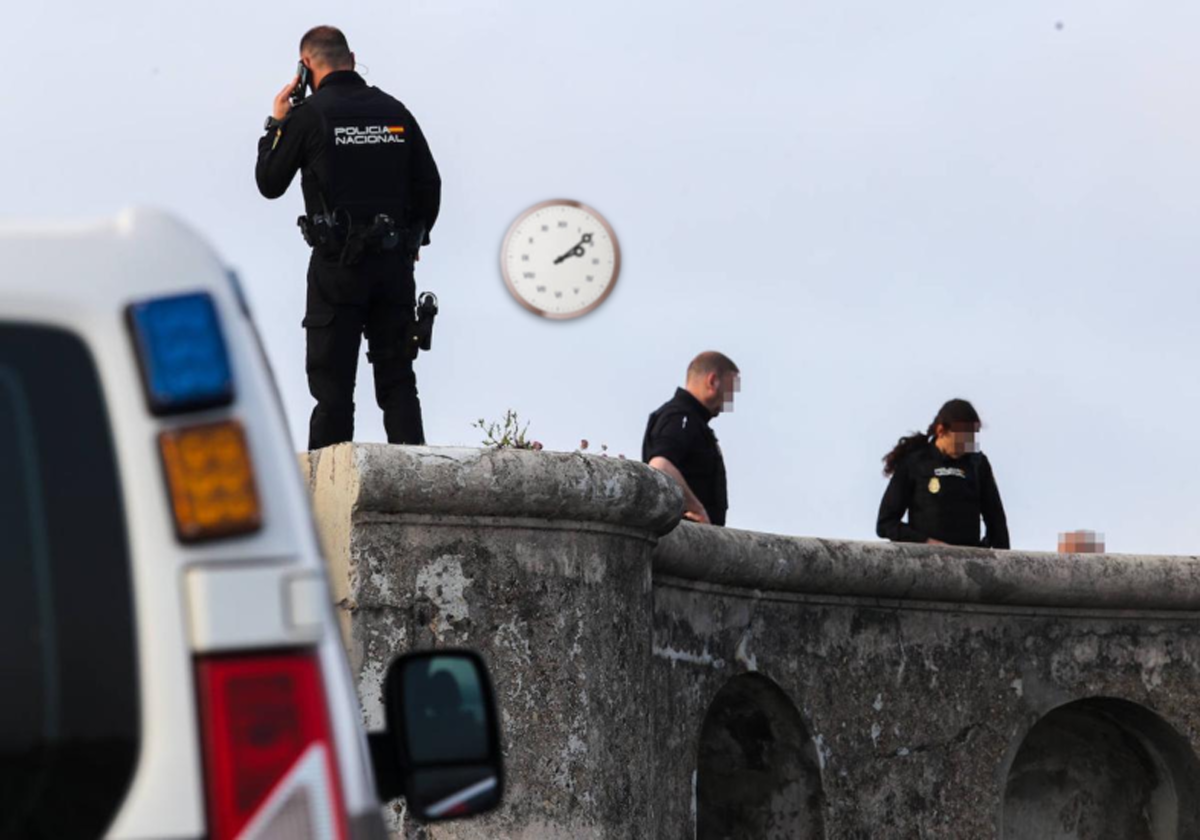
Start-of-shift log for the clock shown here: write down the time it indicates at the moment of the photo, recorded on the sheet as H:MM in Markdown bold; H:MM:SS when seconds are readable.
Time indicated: **2:08**
